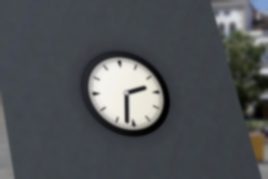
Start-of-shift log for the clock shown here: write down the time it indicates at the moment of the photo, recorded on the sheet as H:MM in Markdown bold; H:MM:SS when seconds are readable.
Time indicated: **2:32**
